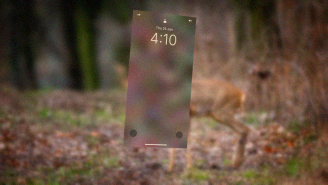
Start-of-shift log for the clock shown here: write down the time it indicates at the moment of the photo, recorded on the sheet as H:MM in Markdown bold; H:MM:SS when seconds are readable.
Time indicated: **4:10**
